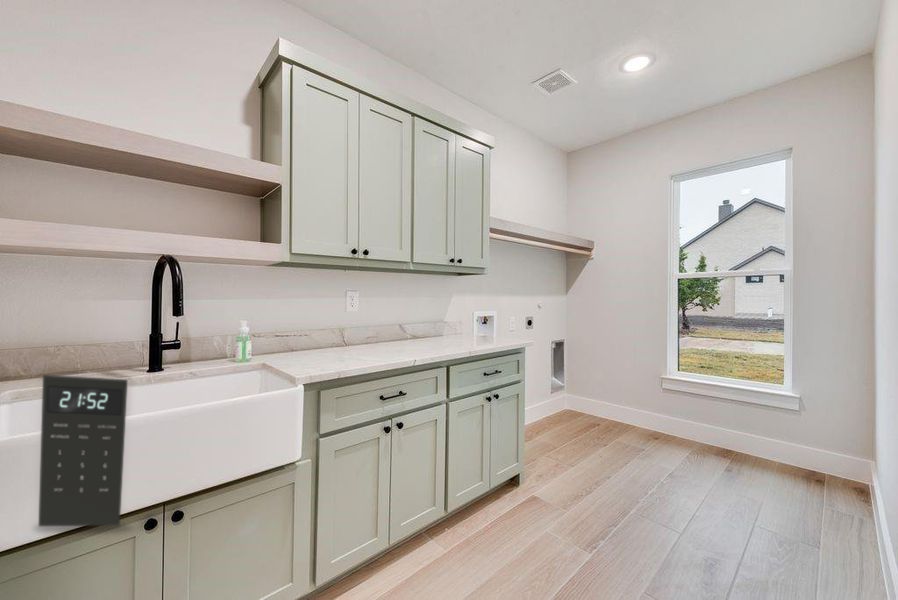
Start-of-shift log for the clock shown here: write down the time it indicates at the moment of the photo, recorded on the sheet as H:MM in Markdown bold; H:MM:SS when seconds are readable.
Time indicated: **21:52**
